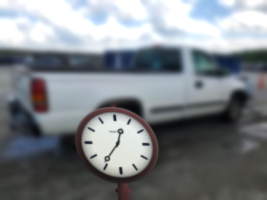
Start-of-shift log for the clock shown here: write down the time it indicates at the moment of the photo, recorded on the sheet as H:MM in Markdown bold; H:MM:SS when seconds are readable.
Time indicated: **12:36**
